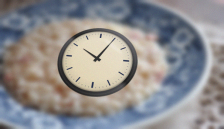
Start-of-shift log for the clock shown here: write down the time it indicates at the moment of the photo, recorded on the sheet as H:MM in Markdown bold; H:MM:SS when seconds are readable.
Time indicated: **10:05**
